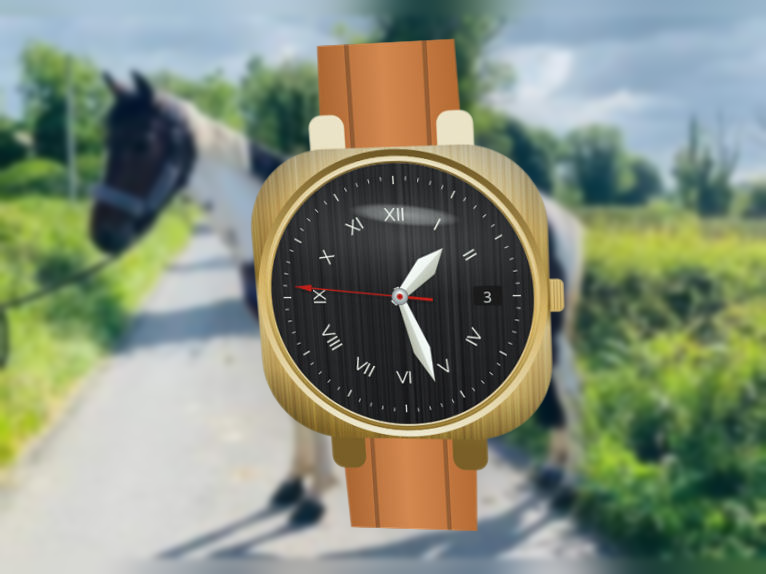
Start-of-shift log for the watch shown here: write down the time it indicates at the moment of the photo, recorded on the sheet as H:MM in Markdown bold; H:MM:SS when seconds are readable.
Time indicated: **1:26:46**
